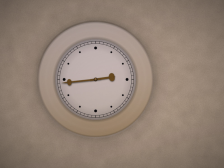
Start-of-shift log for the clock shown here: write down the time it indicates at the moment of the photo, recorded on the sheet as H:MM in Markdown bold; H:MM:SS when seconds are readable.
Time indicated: **2:44**
